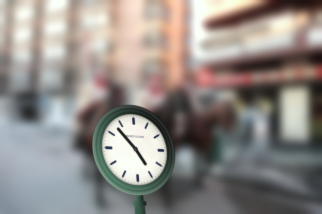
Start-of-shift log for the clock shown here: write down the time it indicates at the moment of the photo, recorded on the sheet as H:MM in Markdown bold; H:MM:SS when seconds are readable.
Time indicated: **4:53**
